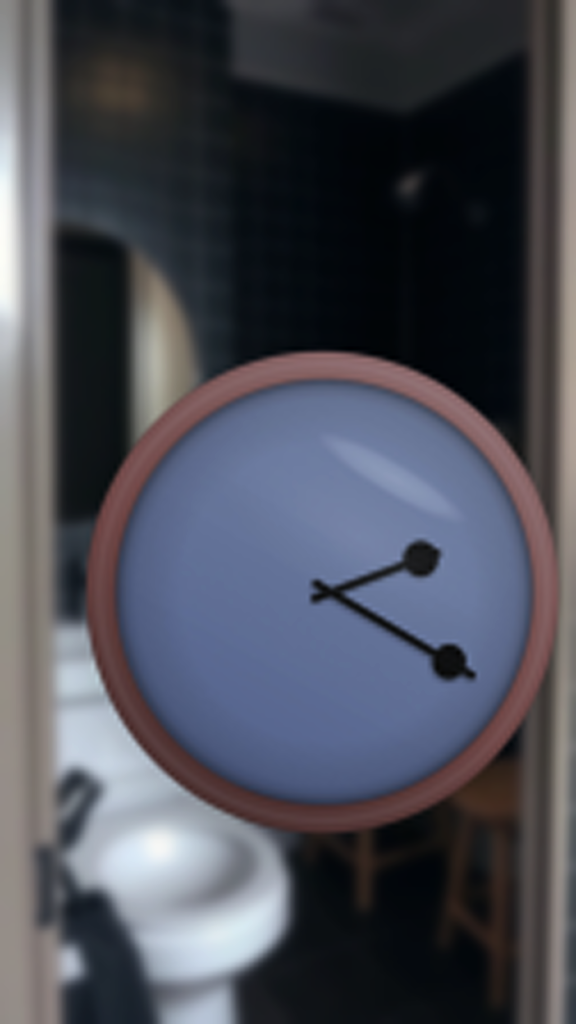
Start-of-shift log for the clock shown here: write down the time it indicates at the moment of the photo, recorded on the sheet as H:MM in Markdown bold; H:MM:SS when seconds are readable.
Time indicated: **2:20**
